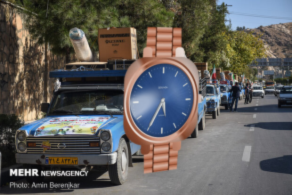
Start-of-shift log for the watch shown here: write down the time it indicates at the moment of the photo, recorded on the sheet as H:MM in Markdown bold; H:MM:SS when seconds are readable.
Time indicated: **5:35**
